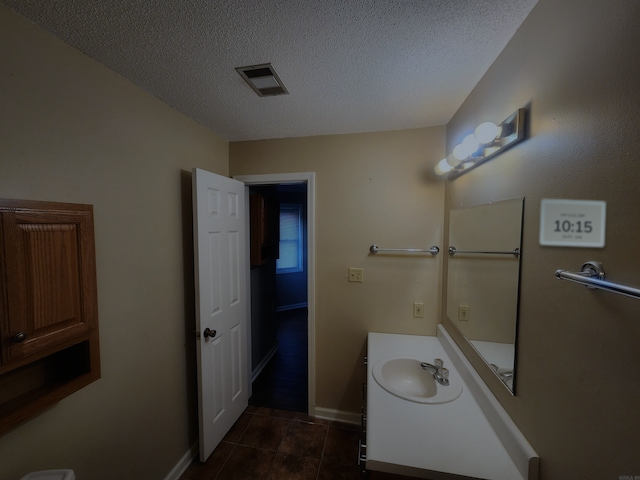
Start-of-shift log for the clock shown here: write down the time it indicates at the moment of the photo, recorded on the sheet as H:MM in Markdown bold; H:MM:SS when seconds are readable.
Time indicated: **10:15**
